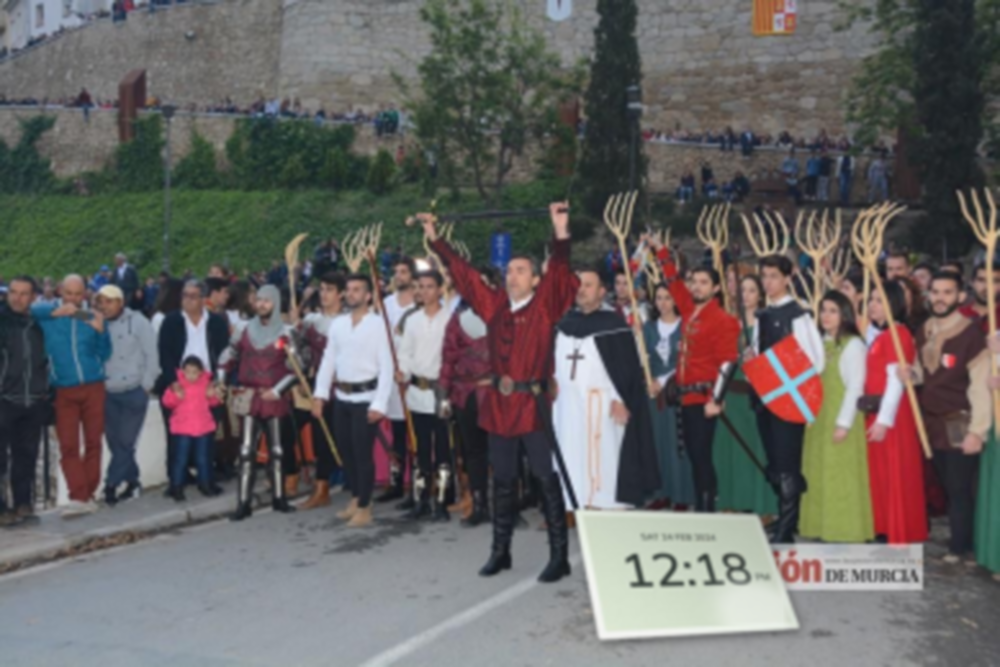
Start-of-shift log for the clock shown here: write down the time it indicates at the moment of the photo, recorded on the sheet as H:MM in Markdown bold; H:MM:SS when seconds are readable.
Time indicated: **12:18**
